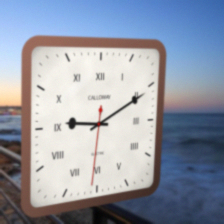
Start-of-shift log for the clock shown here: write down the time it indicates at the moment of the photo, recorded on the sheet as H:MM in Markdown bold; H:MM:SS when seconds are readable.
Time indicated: **9:10:31**
